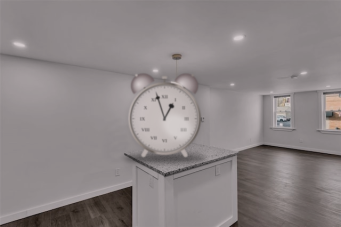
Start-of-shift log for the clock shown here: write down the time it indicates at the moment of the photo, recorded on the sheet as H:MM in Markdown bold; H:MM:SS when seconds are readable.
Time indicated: **12:57**
